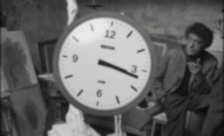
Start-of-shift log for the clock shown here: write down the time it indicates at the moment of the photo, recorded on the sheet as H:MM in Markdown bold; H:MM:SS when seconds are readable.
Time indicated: **3:17**
